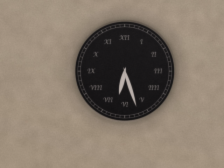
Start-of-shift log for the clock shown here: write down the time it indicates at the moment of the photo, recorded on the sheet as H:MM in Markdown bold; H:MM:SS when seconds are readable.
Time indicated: **6:27**
